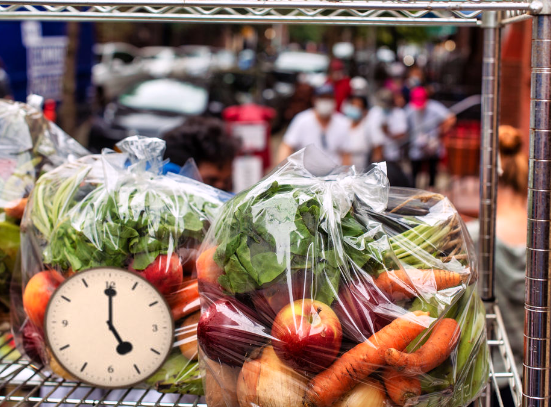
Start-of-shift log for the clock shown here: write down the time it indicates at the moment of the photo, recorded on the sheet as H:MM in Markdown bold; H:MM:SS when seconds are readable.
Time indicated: **5:00**
